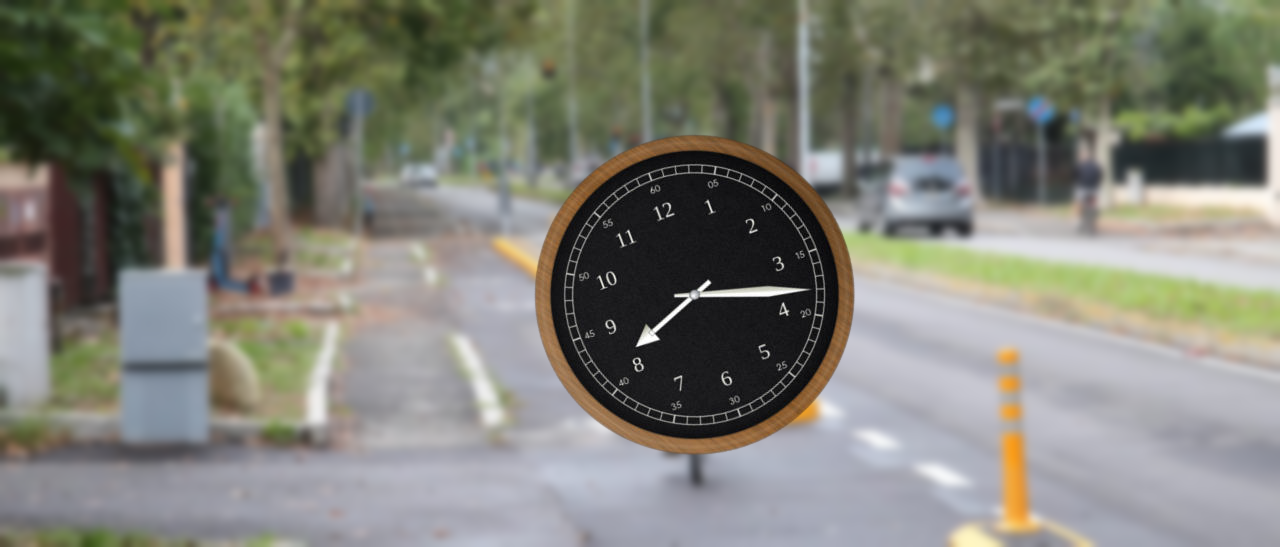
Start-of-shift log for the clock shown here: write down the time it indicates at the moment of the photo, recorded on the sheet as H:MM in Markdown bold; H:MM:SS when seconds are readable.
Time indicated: **8:18**
